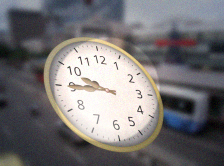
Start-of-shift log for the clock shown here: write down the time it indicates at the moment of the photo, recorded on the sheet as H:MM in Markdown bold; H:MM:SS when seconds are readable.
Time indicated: **9:45**
